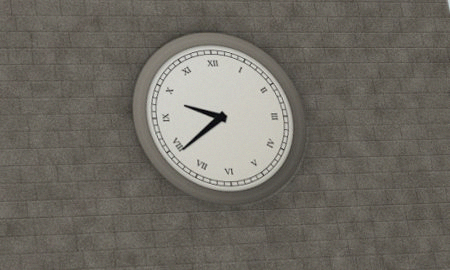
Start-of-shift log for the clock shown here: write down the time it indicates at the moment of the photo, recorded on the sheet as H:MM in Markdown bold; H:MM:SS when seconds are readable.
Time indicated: **9:39**
